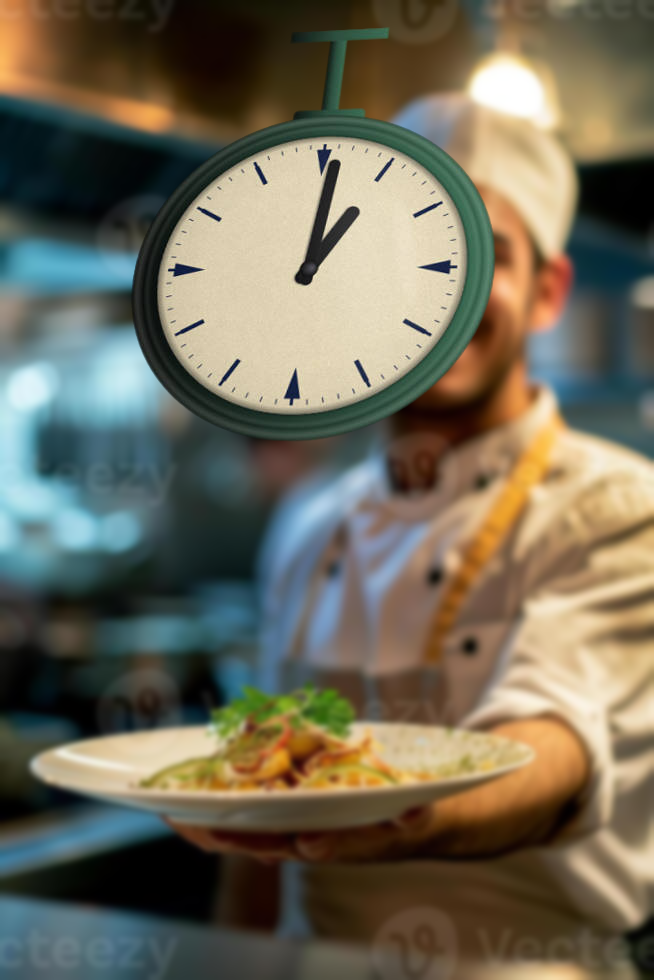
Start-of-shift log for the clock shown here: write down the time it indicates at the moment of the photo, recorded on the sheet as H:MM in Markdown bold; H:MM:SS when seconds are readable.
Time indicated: **1:01**
